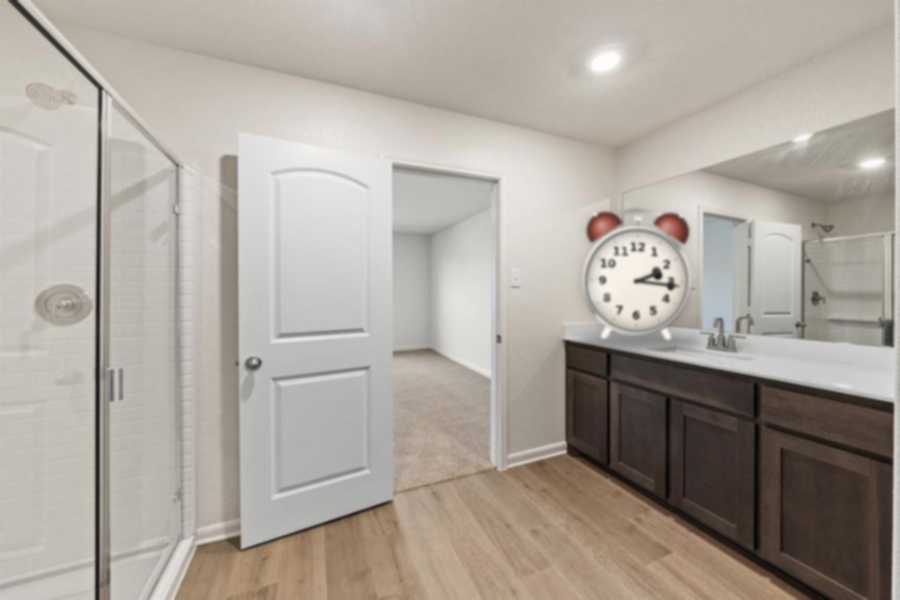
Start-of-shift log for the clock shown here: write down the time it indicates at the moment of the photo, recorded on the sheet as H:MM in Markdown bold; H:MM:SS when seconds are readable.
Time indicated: **2:16**
